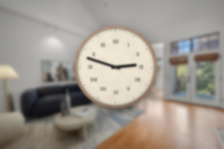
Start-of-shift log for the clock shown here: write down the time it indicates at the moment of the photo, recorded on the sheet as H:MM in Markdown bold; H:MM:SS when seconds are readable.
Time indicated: **2:48**
